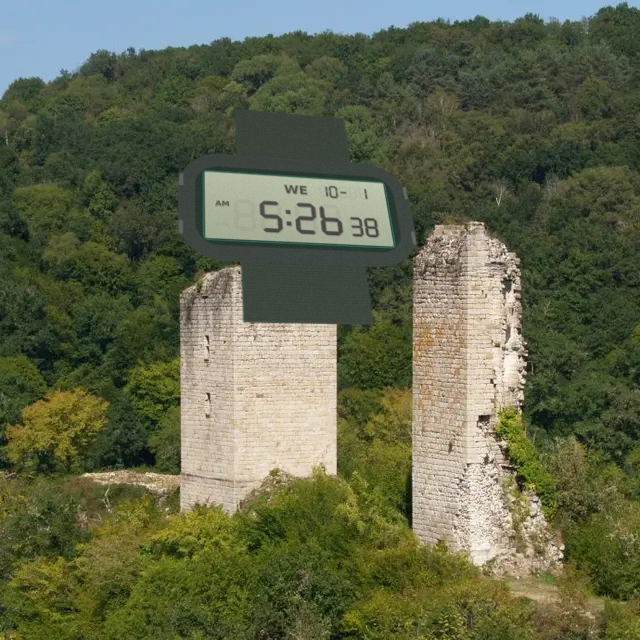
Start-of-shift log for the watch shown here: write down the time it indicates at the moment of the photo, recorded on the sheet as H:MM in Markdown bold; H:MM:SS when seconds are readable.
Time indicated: **5:26:38**
